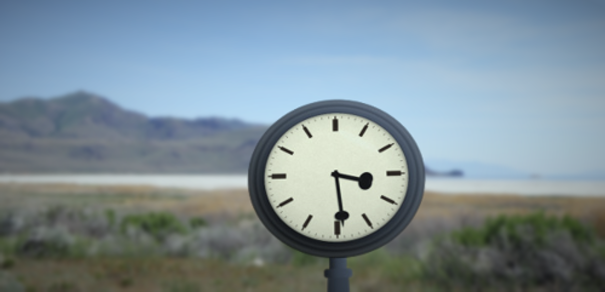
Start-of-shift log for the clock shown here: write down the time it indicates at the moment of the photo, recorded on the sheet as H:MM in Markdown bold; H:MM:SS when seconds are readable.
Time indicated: **3:29**
